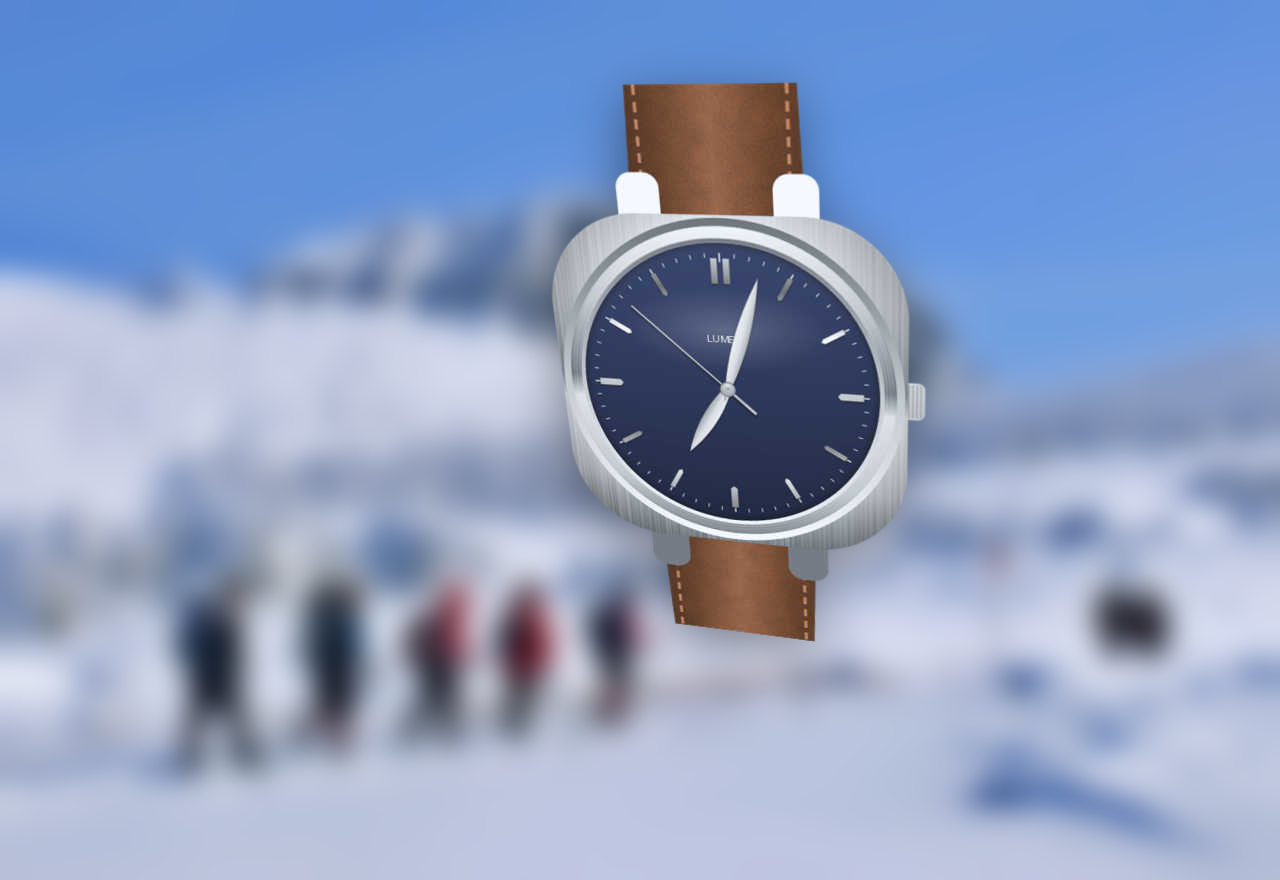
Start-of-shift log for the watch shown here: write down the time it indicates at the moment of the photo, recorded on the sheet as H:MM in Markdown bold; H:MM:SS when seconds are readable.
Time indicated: **7:02:52**
